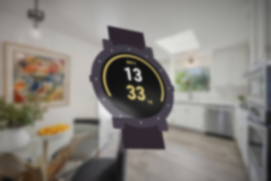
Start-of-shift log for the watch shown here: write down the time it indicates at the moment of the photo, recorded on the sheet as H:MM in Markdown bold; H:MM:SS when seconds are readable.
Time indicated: **13:33**
